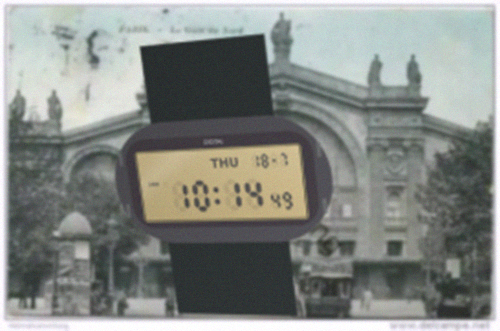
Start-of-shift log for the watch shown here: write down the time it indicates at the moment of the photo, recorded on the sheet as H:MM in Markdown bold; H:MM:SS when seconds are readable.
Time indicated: **10:14:49**
